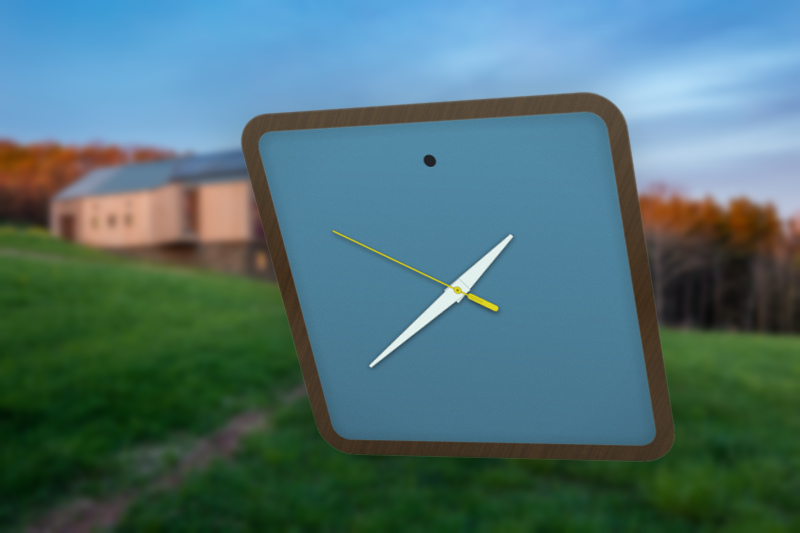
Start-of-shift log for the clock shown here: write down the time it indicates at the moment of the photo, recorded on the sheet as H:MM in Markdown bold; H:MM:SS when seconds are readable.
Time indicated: **1:38:50**
